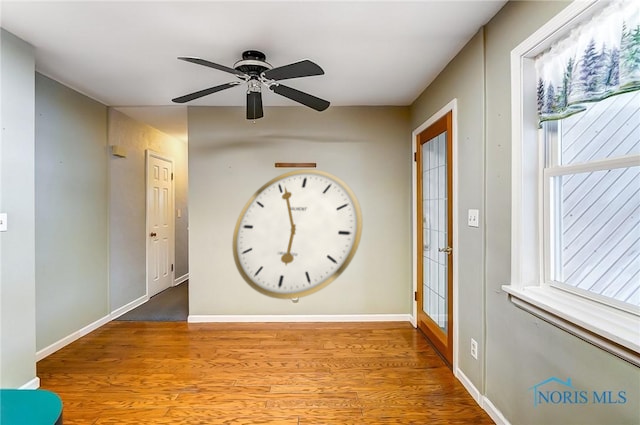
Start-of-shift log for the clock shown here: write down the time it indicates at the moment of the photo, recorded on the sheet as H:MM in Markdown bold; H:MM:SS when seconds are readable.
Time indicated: **5:56**
